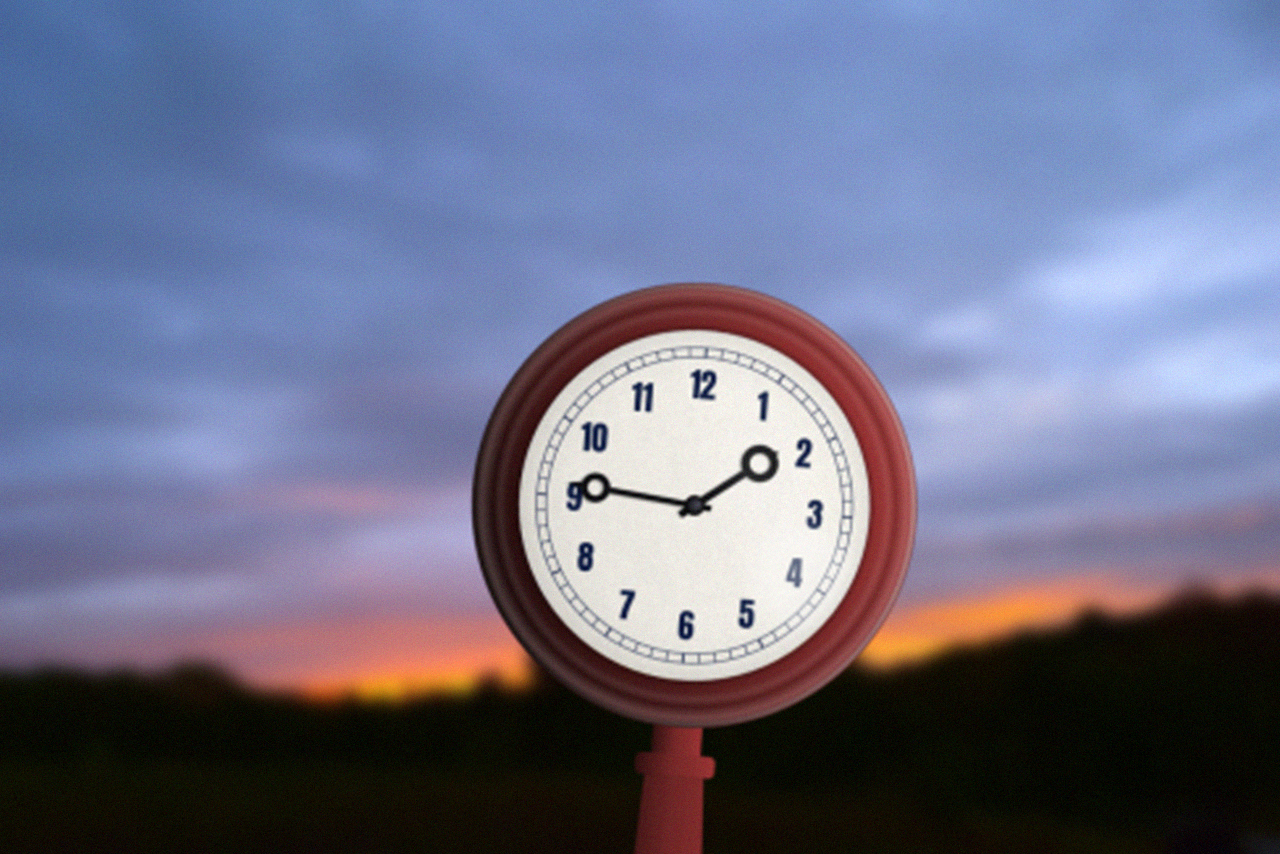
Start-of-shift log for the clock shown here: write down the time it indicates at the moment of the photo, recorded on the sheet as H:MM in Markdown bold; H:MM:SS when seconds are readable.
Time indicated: **1:46**
